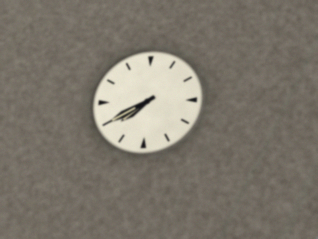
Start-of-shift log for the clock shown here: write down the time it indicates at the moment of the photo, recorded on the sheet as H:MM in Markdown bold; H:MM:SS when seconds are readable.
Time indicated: **7:40**
